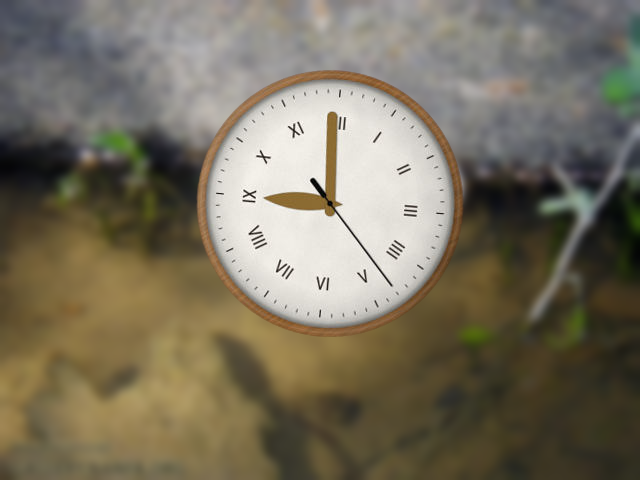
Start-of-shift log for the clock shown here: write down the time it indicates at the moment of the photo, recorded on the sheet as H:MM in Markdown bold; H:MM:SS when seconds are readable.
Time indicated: **8:59:23**
